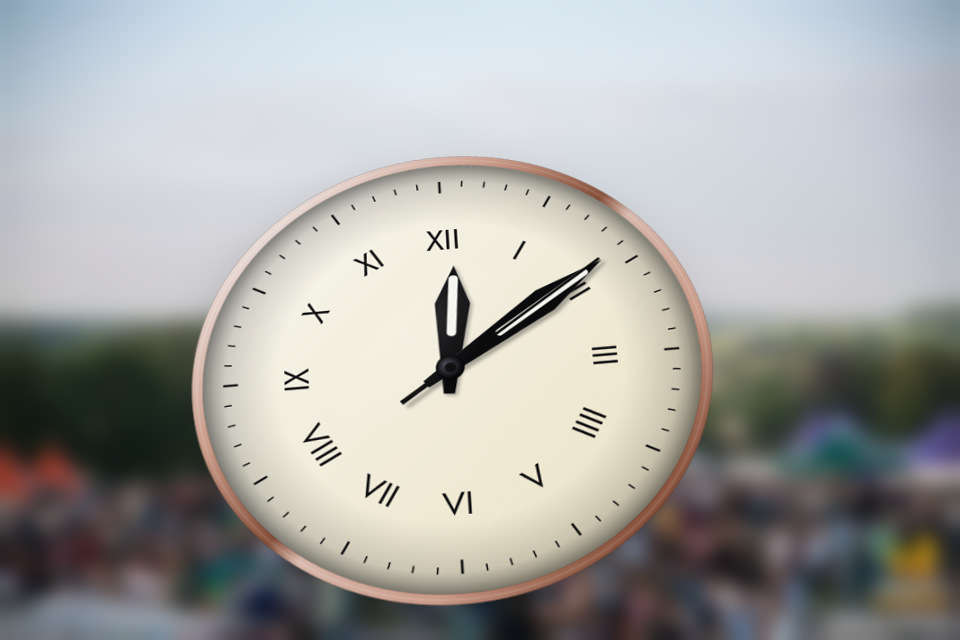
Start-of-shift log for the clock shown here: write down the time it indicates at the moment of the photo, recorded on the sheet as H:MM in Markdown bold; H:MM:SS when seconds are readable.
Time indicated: **12:09:09**
